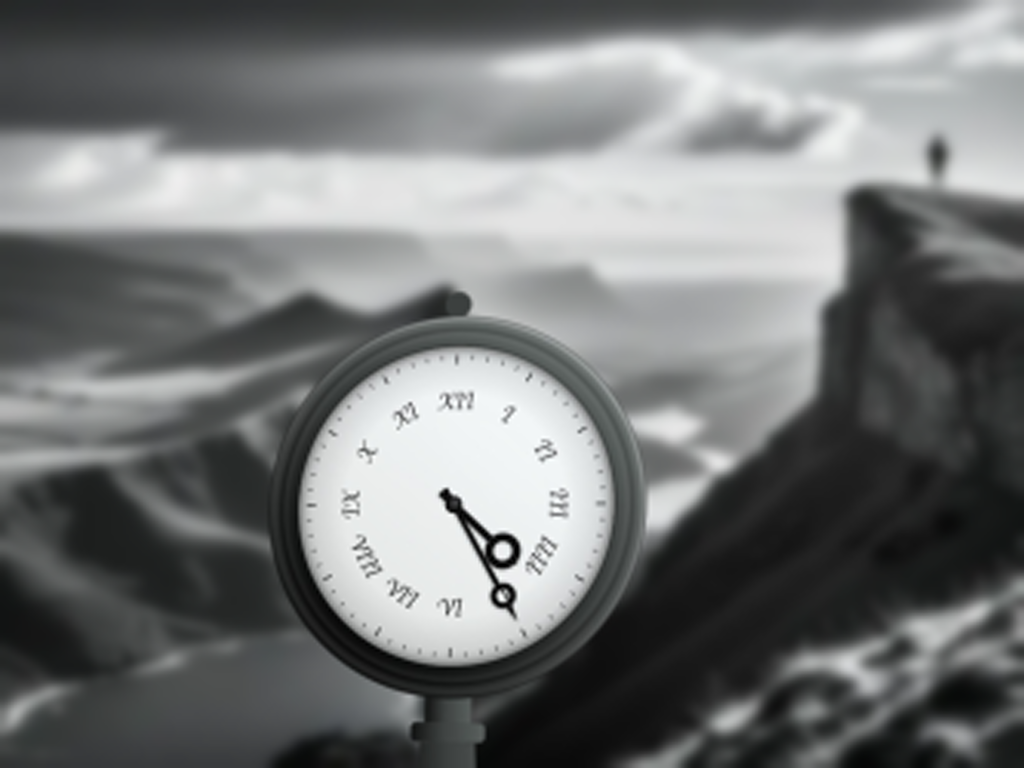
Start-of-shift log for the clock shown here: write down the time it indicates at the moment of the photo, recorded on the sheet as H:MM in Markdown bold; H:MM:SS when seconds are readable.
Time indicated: **4:25**
